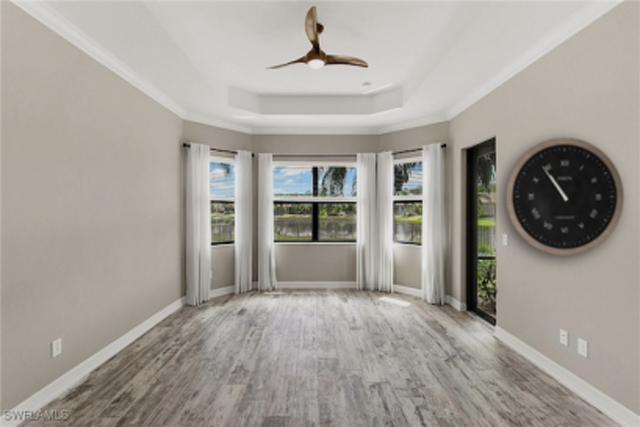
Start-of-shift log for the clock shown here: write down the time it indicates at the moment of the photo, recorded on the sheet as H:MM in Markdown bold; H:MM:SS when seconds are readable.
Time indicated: **10:54**
